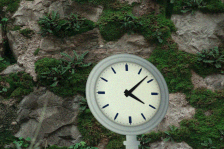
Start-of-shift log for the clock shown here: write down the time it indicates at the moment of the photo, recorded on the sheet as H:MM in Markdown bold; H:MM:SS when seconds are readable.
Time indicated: **4:08**
